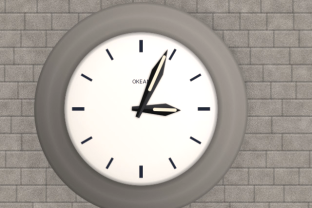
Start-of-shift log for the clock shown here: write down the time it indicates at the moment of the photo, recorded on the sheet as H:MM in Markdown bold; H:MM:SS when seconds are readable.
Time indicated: **3:04**
